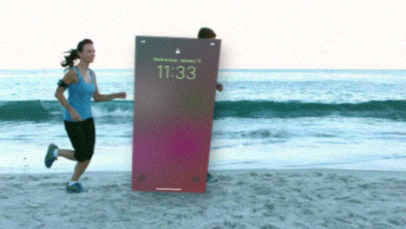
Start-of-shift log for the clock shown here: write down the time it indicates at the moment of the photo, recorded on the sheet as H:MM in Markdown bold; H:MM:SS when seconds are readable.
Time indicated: **11:33**
